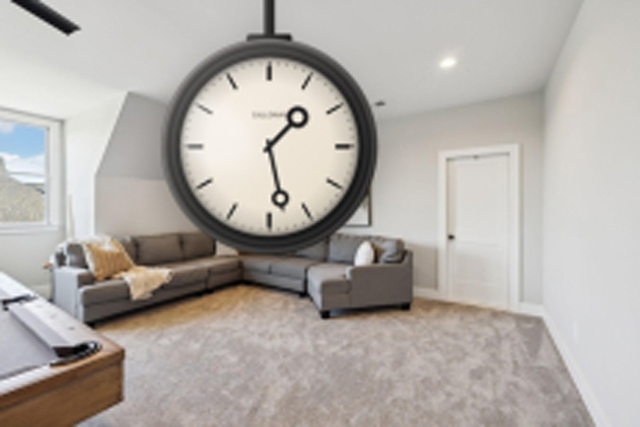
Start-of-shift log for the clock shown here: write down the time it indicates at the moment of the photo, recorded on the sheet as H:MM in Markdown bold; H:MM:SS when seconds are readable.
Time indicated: **1:28**
